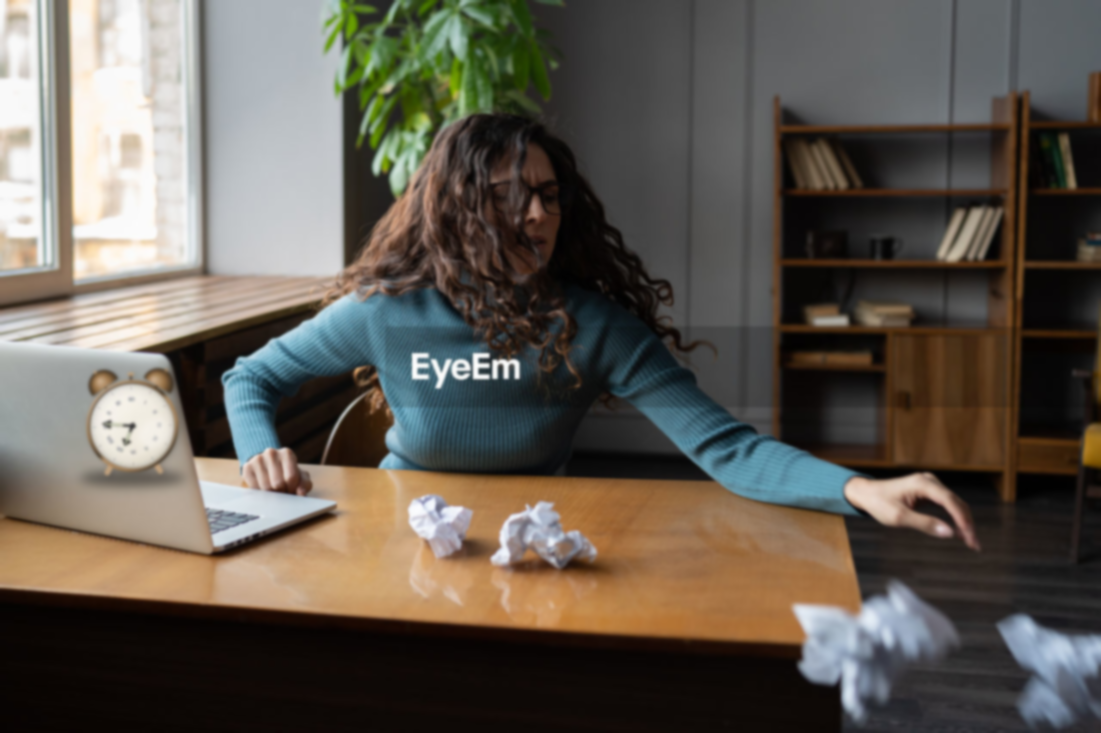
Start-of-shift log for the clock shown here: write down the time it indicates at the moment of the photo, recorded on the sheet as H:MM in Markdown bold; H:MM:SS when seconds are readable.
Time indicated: **6:46**
